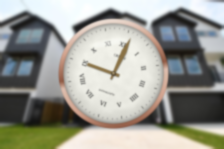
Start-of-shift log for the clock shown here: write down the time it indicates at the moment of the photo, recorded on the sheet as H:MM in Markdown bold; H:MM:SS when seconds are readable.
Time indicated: **9:01**
